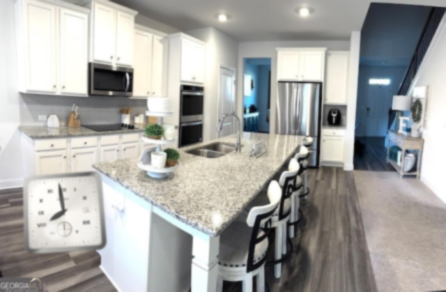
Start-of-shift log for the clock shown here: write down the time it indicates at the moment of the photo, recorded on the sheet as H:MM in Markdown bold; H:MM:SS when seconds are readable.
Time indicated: **7:59**
